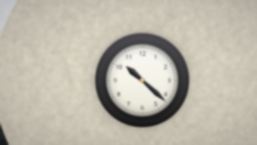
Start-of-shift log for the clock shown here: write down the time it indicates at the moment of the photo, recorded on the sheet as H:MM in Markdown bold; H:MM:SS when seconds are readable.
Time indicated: **10:22**
